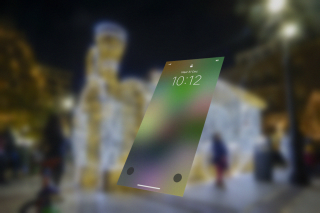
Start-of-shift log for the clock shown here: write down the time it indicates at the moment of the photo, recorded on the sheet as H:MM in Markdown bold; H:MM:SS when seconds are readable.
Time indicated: **10:12**
